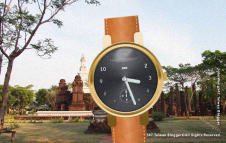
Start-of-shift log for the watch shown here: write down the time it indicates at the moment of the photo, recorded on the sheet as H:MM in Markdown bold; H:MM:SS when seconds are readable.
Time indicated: **3:27**
